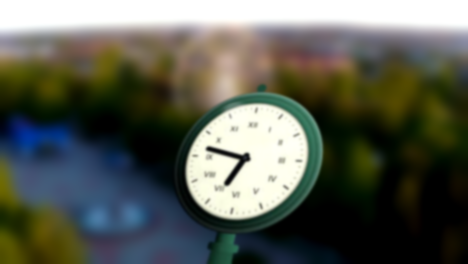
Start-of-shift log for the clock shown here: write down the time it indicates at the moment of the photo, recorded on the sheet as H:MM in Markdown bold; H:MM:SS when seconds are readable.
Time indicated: **6:47**
